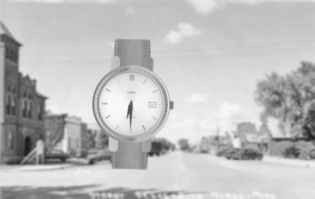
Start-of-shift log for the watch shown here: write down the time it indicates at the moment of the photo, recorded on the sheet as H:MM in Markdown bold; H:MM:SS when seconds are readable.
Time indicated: **6:30**
